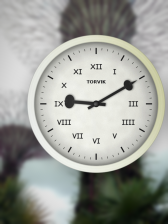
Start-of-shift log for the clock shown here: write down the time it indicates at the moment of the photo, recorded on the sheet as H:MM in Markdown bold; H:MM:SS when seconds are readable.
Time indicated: **9:10**
